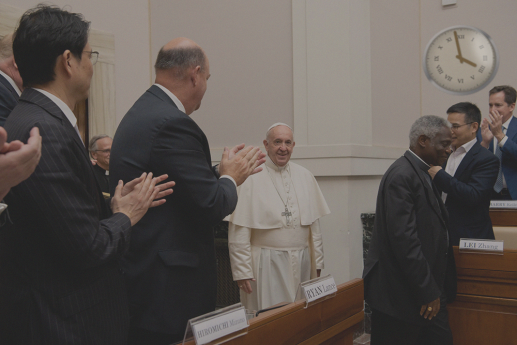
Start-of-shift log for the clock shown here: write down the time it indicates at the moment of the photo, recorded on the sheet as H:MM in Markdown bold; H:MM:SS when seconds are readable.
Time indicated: **3:58**
